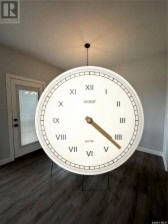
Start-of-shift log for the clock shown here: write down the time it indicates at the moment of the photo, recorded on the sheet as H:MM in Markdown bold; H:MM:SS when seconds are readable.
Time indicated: **4:22**
